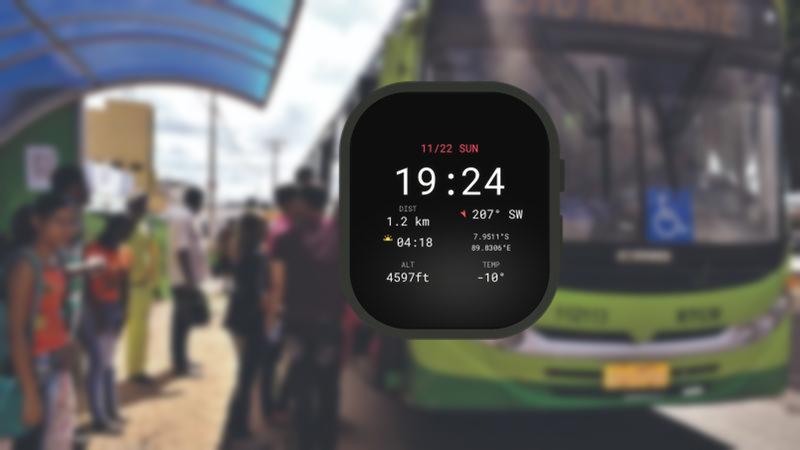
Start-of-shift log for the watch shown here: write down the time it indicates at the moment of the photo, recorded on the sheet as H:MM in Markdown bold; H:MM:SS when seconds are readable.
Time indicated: **19:24**
